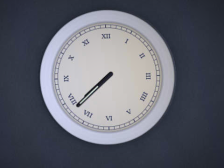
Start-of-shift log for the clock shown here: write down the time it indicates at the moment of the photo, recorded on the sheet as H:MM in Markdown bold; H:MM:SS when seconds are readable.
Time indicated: **7:38**
